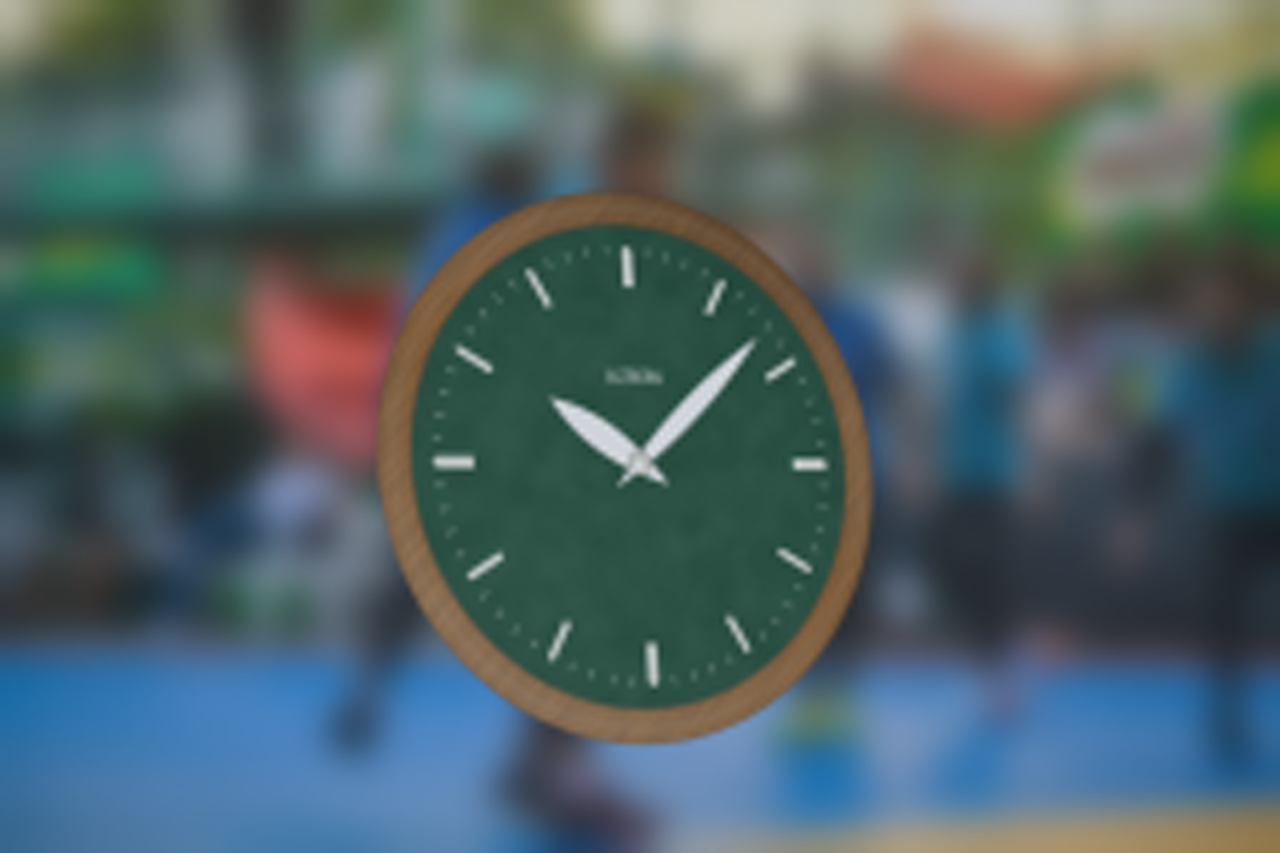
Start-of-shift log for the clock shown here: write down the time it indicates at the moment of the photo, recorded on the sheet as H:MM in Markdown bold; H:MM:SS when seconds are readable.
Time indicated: **10:08**
